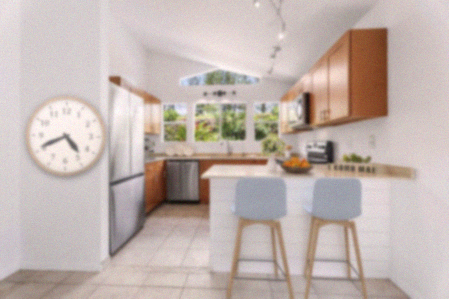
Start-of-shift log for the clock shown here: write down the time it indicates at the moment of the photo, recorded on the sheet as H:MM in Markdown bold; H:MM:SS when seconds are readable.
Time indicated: **4:41**
